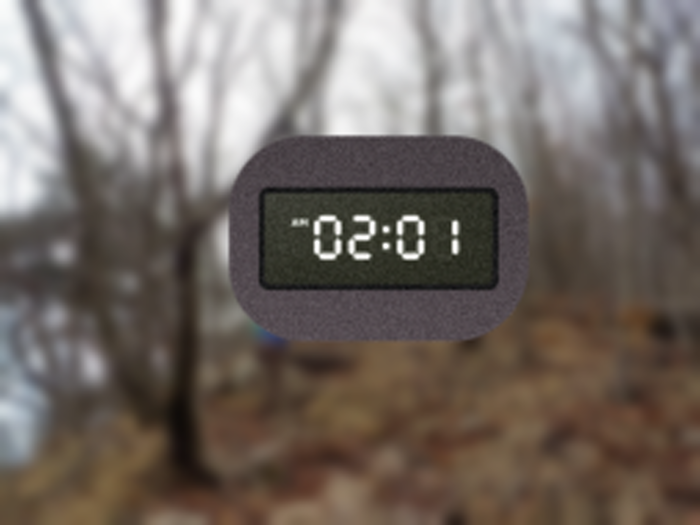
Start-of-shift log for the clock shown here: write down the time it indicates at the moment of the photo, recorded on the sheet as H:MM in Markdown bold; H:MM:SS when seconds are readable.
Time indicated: **2:01**
